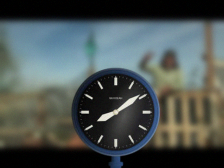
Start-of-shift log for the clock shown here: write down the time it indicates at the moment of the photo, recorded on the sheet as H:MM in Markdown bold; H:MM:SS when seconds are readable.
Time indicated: **8:09**
